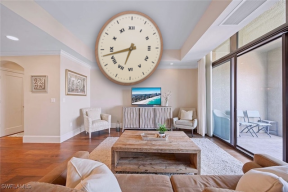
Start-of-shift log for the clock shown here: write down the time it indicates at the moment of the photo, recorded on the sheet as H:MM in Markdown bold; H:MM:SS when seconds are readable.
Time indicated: **6:43**
